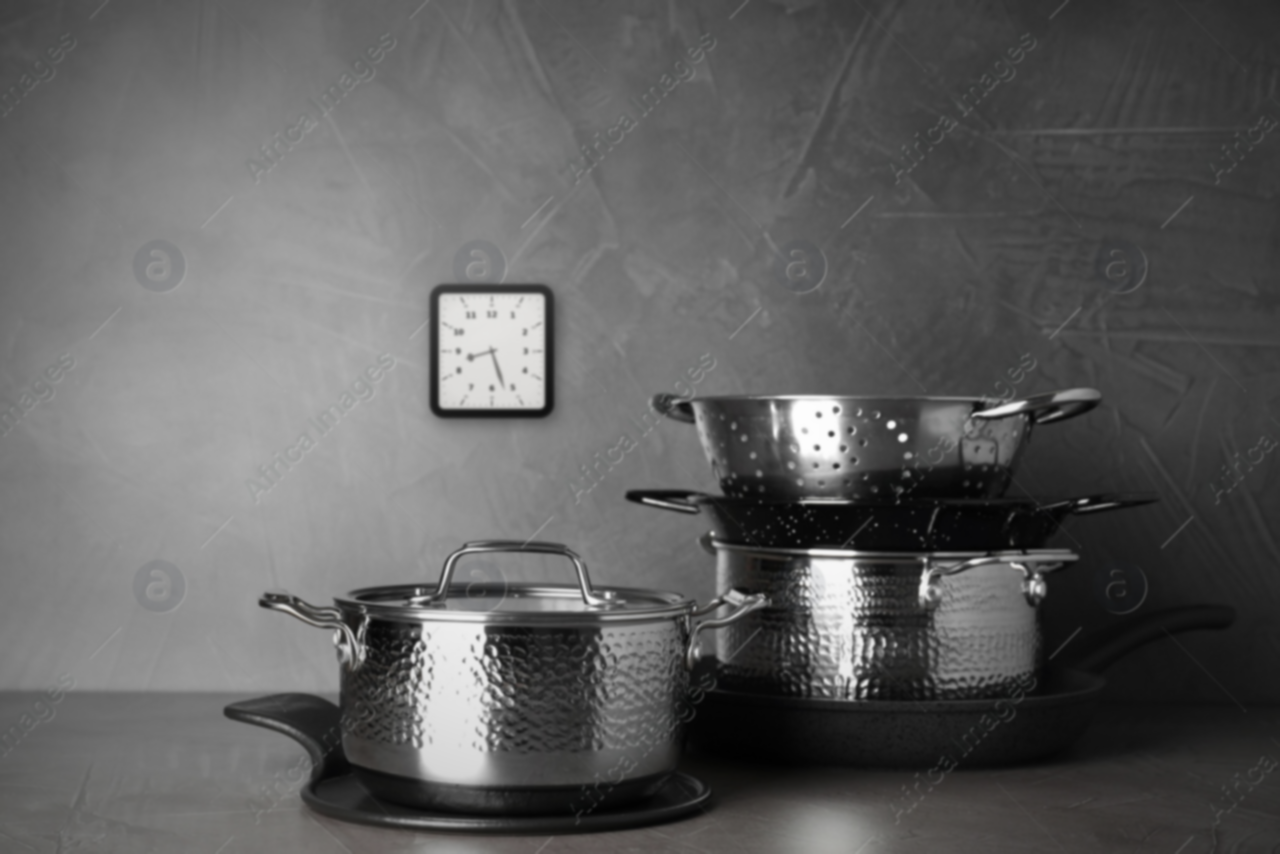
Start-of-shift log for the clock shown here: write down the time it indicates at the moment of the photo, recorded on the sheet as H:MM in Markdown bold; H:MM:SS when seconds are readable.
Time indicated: **8:27**
